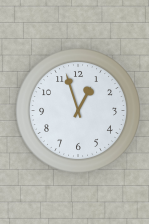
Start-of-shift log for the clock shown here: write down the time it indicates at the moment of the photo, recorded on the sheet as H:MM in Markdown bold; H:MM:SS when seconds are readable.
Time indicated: **12:57**
